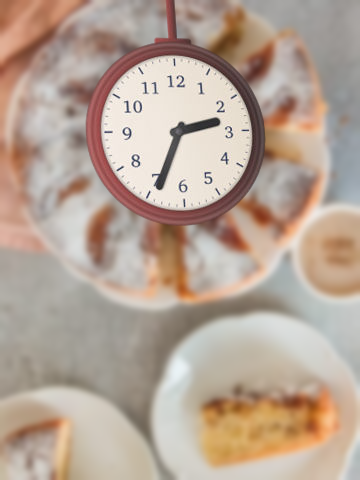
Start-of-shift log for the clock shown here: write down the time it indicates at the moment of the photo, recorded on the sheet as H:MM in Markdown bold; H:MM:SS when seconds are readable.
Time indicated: **2:34**
